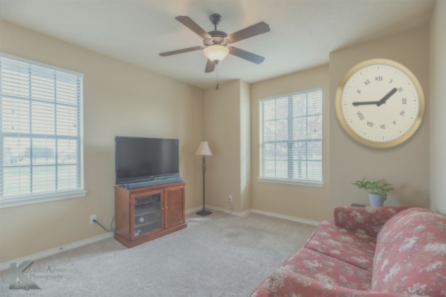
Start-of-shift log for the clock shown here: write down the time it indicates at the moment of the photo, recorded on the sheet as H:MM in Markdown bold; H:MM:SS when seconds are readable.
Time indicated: **1:45**
